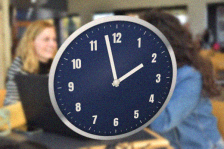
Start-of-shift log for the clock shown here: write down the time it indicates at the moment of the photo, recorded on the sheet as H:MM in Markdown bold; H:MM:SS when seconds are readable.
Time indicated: **1:58**
